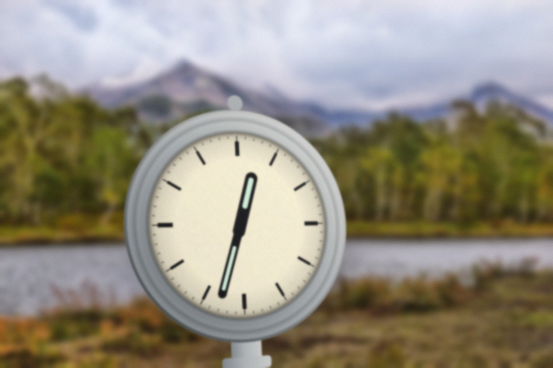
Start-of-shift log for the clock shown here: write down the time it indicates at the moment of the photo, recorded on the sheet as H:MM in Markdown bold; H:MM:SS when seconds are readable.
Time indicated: **12:33**
